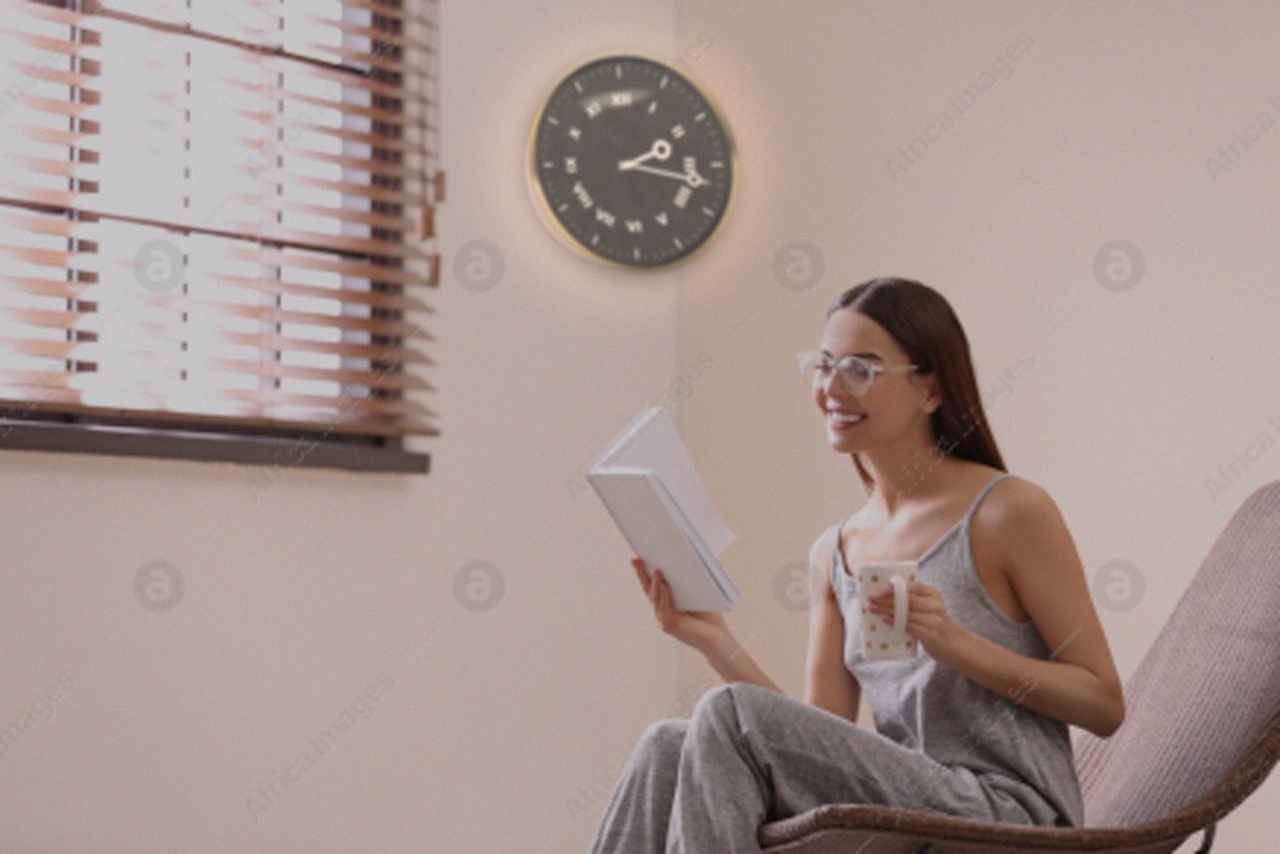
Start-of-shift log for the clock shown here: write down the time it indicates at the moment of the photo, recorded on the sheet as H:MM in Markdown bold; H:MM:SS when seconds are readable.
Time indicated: **2:17**
